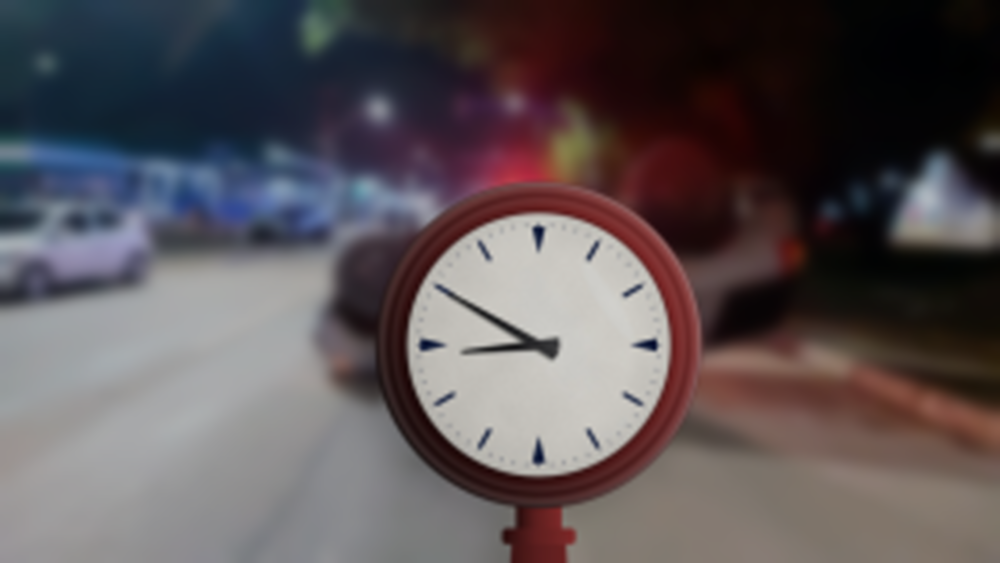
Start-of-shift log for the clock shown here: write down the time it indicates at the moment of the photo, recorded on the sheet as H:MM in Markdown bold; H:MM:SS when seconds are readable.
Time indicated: **8:50**
